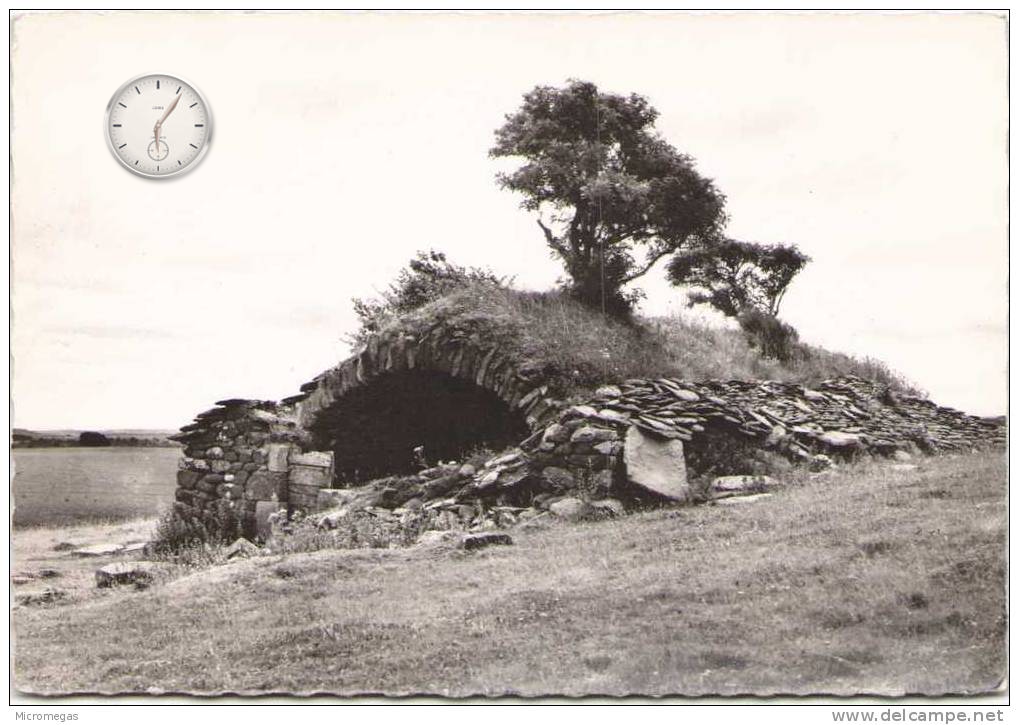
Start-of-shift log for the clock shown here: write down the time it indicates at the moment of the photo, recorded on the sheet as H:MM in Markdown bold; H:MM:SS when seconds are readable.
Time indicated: **6:06**
